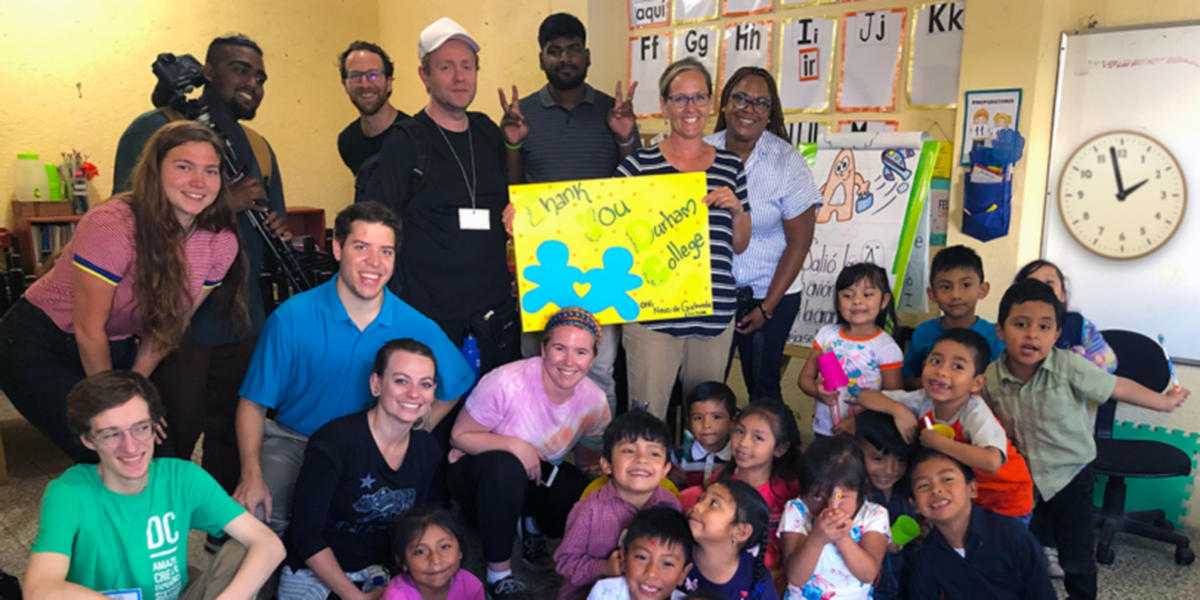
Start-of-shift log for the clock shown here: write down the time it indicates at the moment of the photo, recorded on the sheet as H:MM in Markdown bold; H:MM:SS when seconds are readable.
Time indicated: **1:58**
